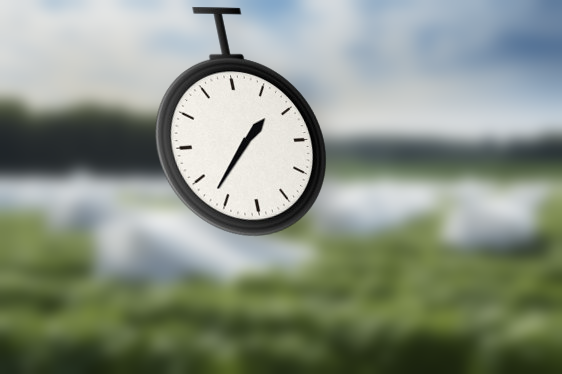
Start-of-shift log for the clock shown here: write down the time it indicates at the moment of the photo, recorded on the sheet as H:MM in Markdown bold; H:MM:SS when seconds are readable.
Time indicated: **1:37**
